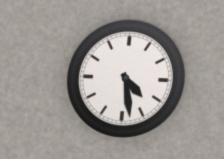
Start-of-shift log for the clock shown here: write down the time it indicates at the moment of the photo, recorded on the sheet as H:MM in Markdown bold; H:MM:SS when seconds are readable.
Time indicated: **4:28**
